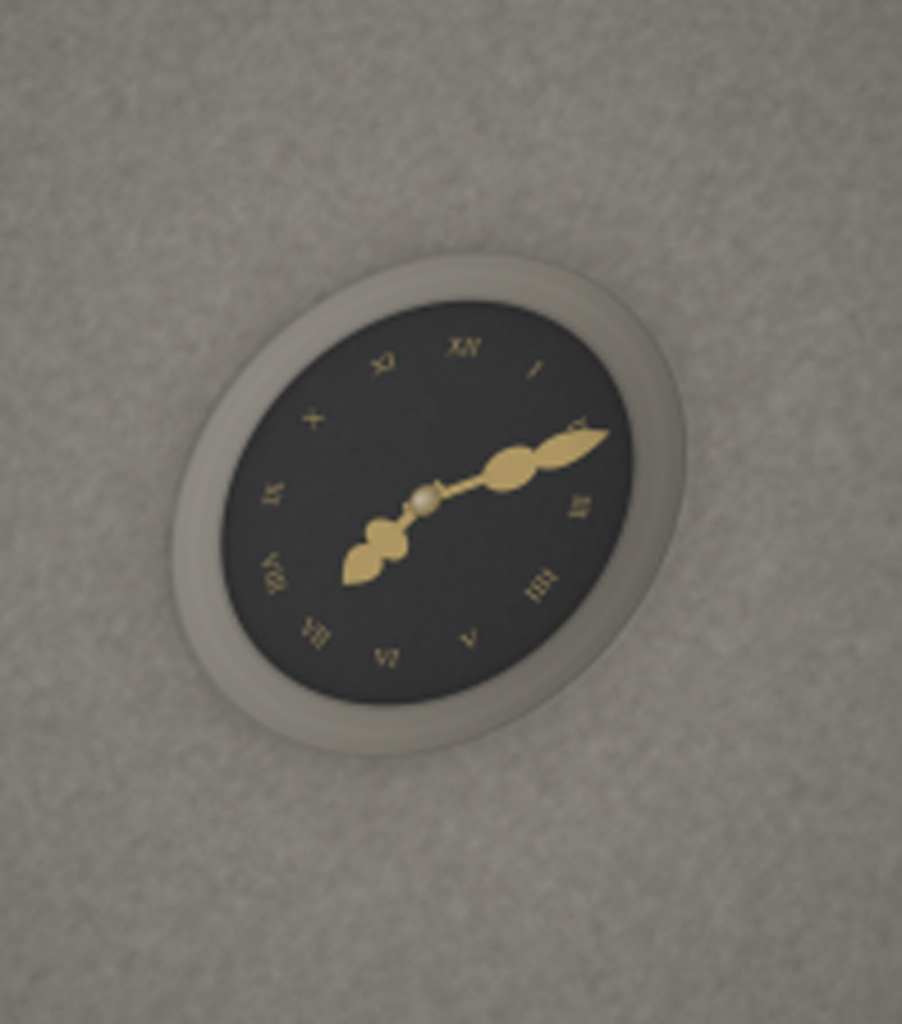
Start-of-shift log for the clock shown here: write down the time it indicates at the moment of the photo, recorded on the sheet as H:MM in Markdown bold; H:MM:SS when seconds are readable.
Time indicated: **7:11**
